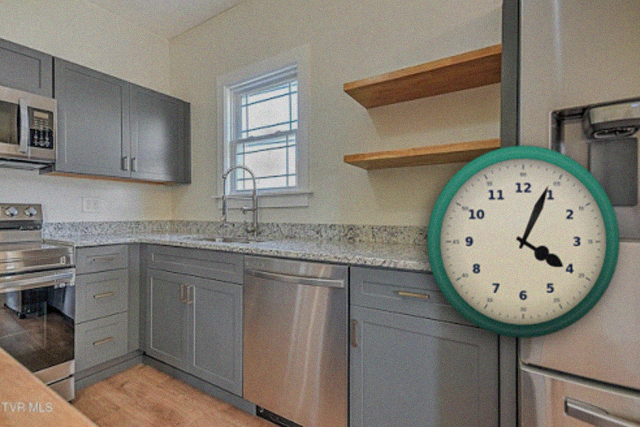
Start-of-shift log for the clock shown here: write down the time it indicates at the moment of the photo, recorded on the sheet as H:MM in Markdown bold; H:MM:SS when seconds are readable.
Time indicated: **4:04**
